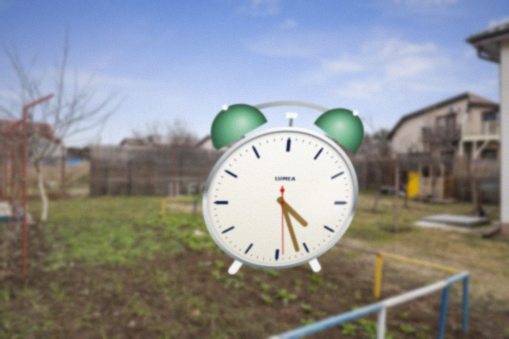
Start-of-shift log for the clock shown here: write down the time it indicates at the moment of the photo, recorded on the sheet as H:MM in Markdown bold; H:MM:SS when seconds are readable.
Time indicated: **4:26:29**
